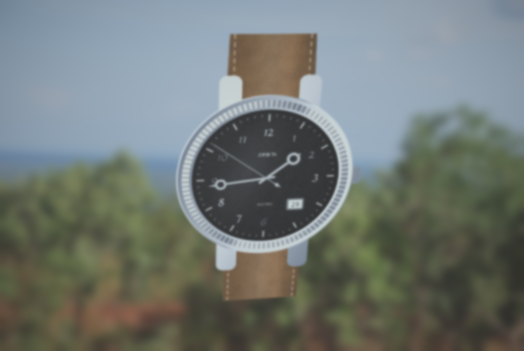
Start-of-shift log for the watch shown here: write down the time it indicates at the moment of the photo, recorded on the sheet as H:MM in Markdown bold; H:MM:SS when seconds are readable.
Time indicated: **1:43:51**
